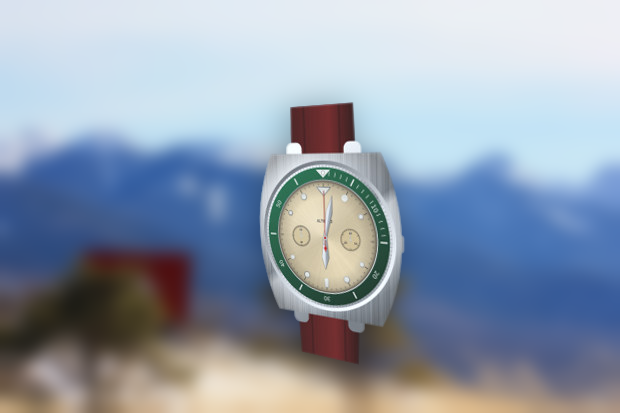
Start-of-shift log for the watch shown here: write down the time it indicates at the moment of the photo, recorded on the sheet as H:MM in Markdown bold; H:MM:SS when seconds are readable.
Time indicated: **6:02**
